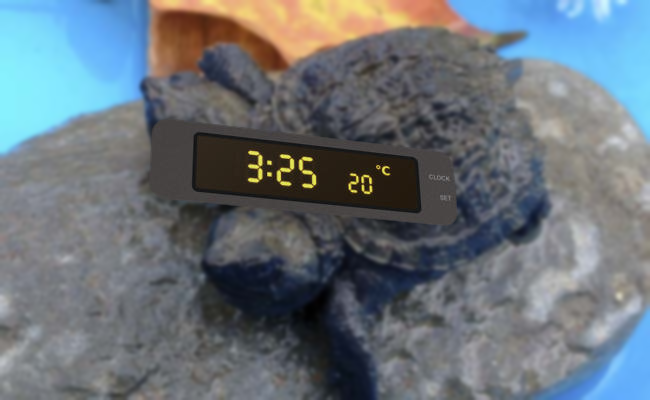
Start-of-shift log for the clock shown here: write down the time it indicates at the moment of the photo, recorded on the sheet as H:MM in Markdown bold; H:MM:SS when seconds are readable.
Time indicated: **3:25**
